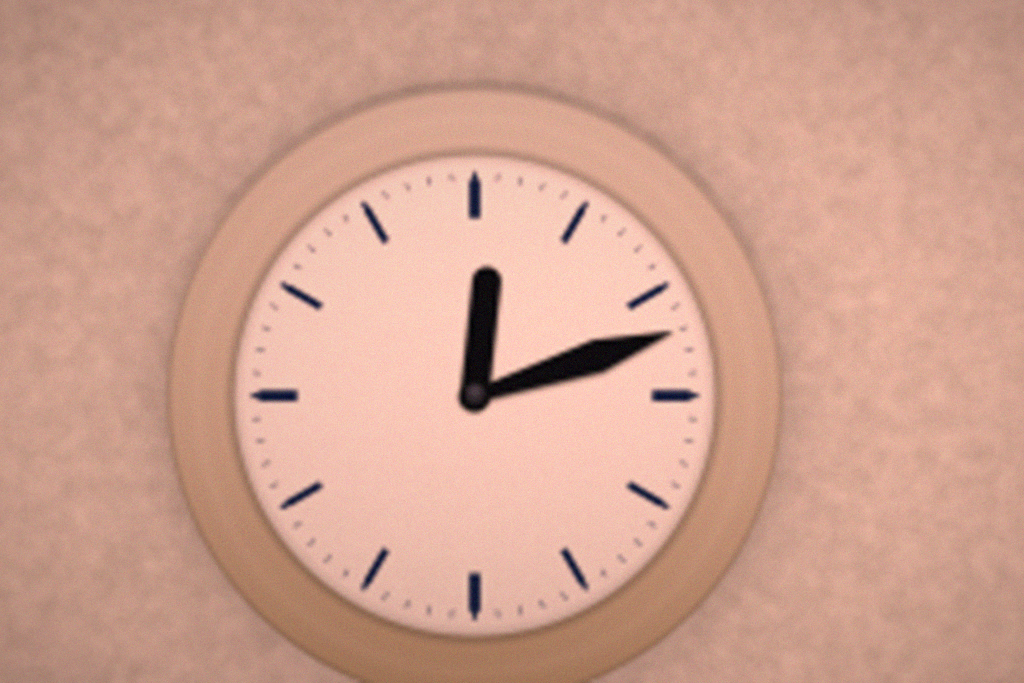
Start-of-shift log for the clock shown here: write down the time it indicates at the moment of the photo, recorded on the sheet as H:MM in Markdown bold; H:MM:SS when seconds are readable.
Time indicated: **12:12**
